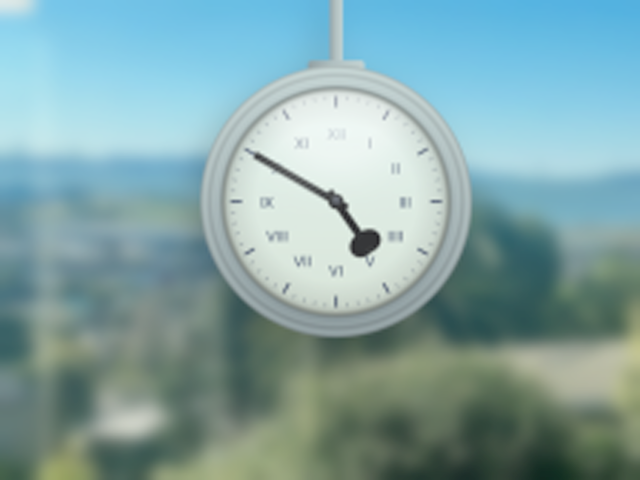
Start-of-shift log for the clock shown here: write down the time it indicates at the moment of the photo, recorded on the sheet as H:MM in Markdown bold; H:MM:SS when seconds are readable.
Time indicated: **4:50**
